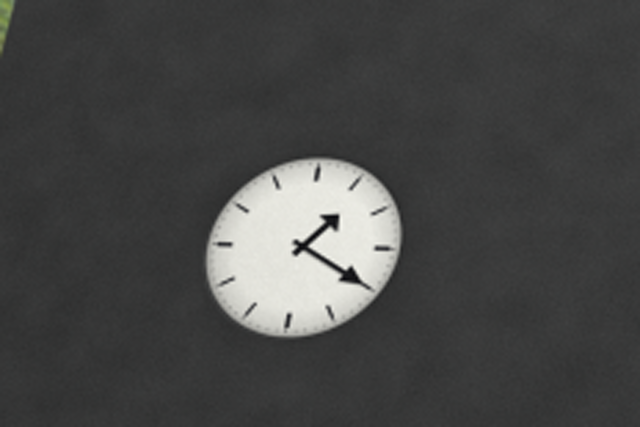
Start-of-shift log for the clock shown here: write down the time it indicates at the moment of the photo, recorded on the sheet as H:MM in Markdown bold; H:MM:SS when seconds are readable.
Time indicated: **1:20**
